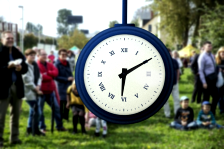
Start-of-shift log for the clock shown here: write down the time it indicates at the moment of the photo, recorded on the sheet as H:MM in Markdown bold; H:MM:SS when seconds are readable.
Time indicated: **6:10**
